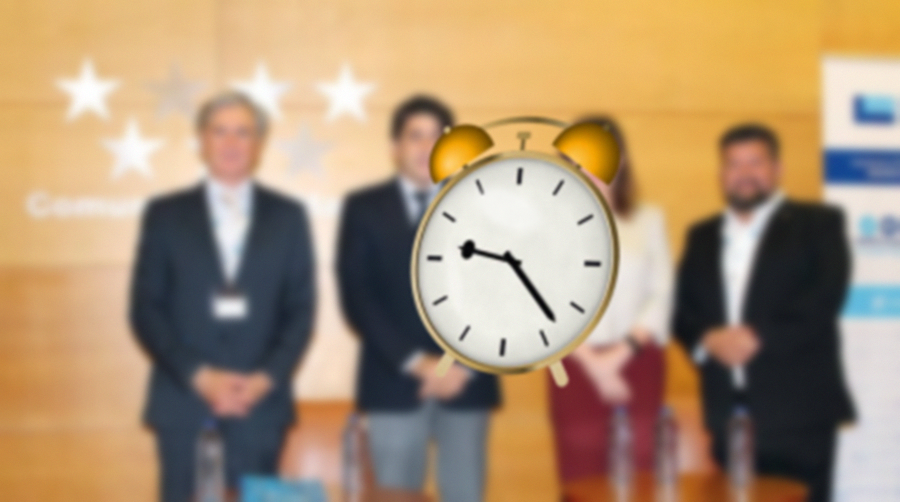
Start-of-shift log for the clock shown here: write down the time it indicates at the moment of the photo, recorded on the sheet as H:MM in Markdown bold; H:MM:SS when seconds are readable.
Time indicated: **9:23**
